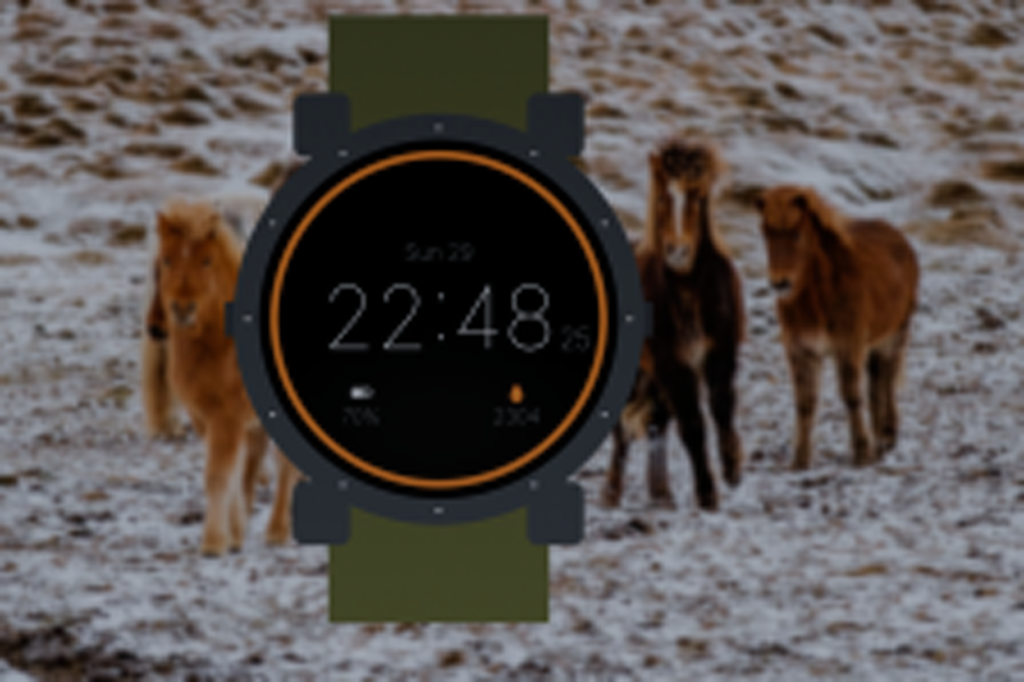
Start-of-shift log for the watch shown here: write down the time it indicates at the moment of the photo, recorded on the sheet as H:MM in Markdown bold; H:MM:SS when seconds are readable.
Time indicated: **22:48**
